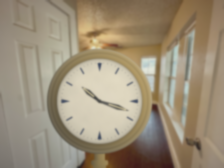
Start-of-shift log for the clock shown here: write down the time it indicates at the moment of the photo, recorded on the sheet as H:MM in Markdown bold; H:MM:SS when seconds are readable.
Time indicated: **10:18**
